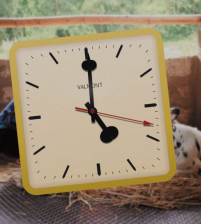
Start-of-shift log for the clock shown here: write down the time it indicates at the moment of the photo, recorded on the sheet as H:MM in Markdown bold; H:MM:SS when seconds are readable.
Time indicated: **5:00:18**
